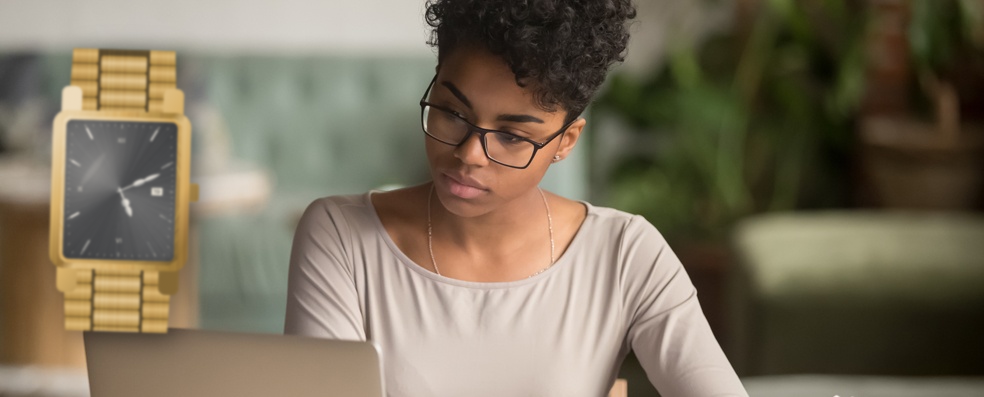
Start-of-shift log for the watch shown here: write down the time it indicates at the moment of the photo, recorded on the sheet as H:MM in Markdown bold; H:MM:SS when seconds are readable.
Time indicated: **5:11**
